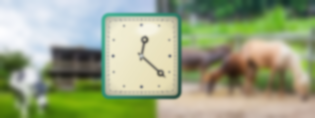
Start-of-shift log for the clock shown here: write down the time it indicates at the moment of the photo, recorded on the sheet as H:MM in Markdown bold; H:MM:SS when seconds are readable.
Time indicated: **12:22**
